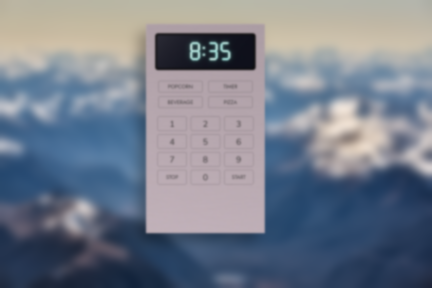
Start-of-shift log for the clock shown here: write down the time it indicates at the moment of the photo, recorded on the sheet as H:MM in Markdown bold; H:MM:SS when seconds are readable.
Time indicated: **8:35**
